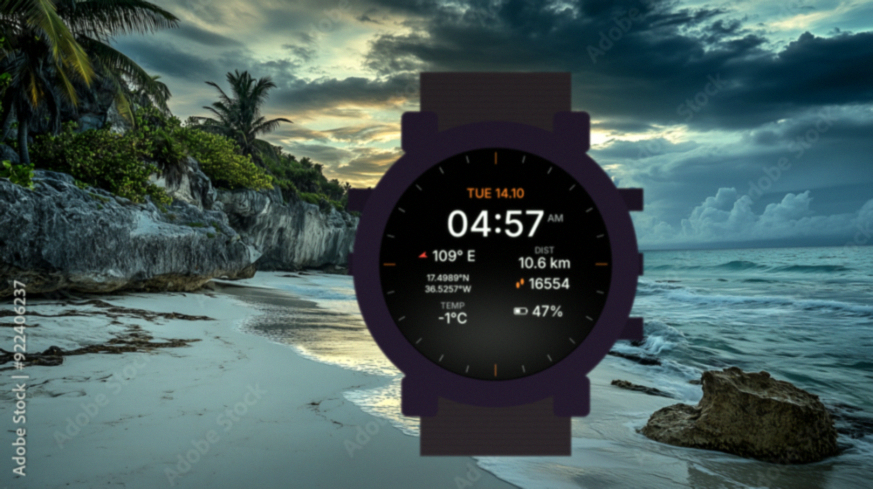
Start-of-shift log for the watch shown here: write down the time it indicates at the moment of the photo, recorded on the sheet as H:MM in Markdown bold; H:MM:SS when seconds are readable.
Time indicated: **4:57**
